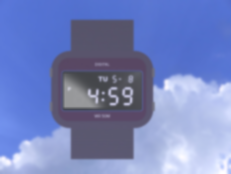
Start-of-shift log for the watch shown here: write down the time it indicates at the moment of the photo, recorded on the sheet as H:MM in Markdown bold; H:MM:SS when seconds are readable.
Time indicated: **4:59**
